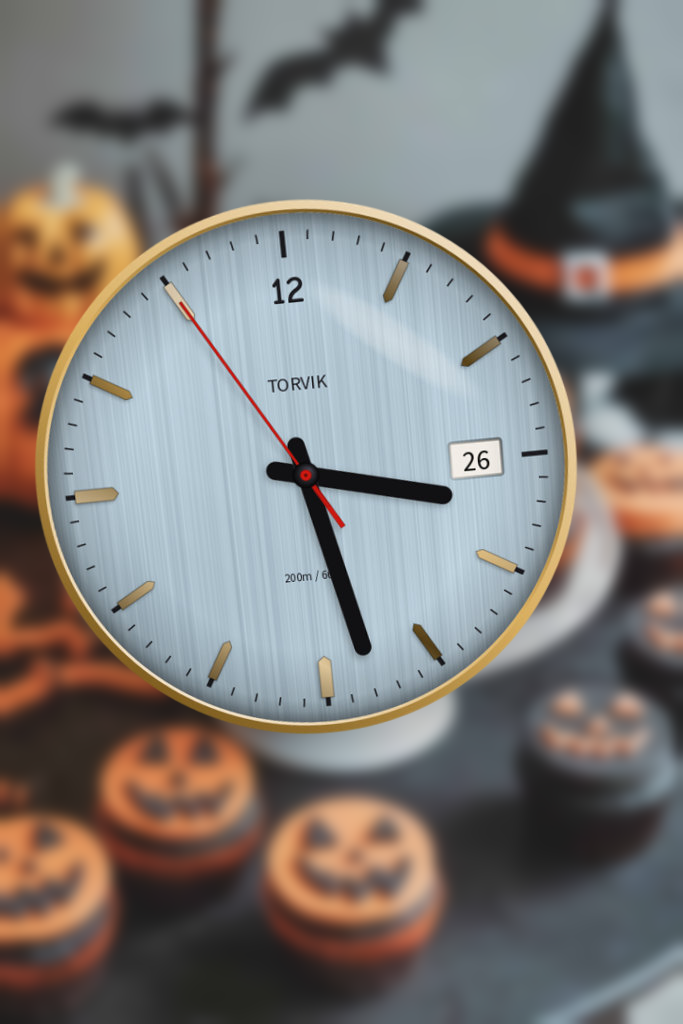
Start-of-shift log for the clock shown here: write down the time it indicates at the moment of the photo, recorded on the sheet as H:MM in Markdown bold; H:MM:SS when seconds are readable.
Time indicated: **3:27:55**
